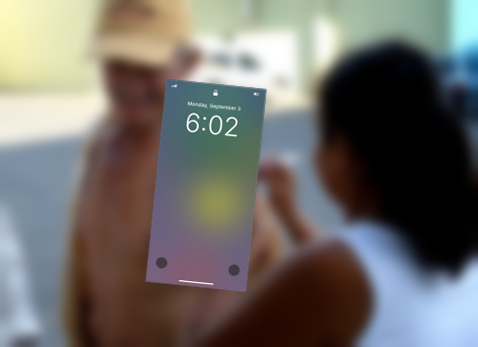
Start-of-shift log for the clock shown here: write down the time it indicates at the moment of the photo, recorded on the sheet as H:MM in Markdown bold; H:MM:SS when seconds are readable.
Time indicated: **6:02**
